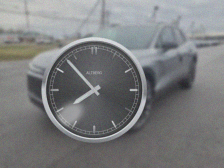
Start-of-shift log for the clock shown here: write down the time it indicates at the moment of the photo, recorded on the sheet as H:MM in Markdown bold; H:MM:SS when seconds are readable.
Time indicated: **7:53**
